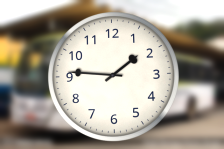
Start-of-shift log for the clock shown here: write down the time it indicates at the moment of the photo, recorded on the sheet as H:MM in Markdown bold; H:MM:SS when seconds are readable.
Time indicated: **1:46**
